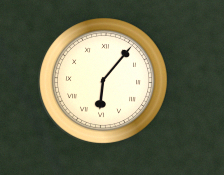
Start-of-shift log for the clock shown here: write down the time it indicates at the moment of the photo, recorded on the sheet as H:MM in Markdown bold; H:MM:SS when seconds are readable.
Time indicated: **6:06**
